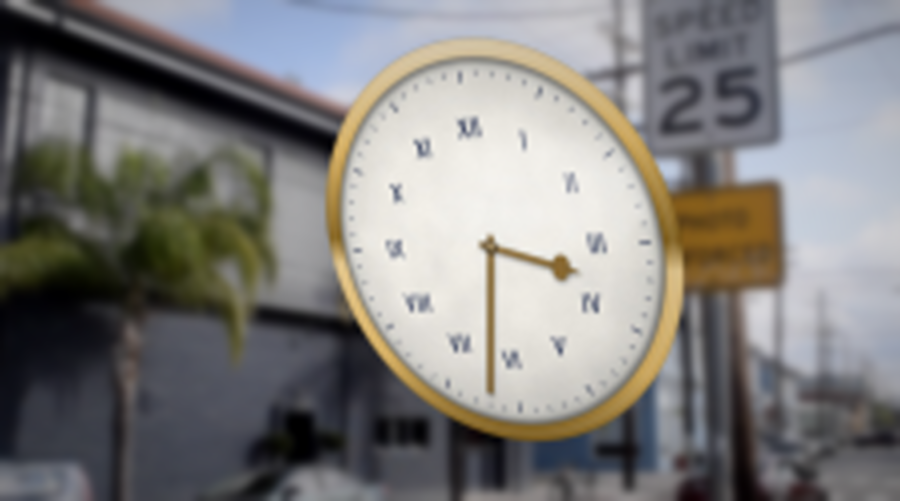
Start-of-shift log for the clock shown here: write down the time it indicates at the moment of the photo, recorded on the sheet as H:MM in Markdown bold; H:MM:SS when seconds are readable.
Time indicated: **3:32**
